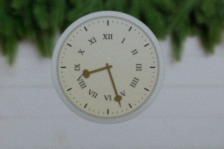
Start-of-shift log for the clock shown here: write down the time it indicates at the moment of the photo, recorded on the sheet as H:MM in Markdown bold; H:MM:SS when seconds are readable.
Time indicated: **8:27**
